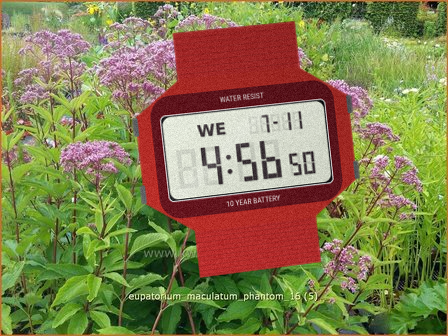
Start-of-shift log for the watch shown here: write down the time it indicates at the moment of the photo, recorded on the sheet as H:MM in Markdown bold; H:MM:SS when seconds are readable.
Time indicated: **4:56:50**
